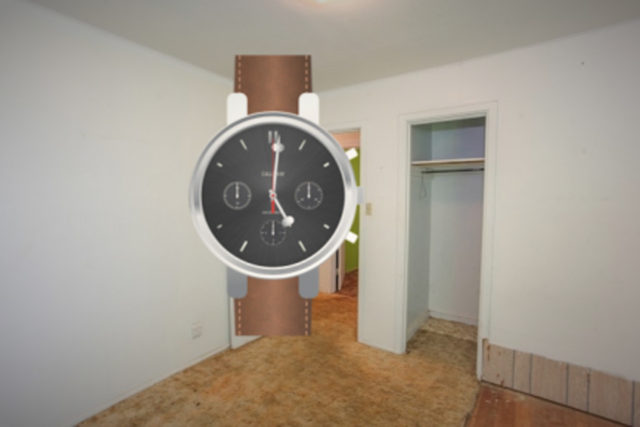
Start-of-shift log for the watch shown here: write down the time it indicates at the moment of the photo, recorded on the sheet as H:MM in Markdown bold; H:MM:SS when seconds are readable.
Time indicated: **5:01**
